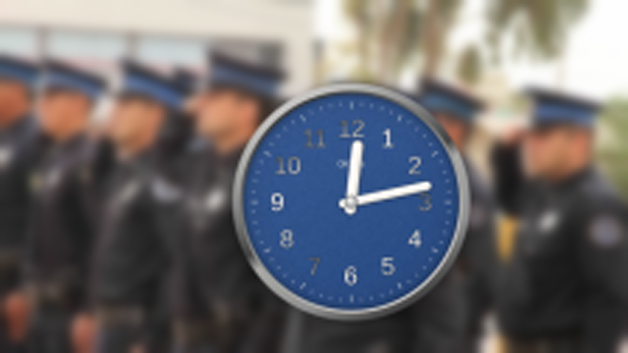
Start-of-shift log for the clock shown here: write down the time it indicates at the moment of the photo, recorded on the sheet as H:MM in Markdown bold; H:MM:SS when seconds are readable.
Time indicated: **12:13**
